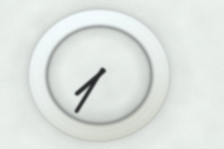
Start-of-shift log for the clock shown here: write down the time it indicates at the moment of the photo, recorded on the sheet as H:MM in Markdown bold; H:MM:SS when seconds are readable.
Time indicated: **7:35**
